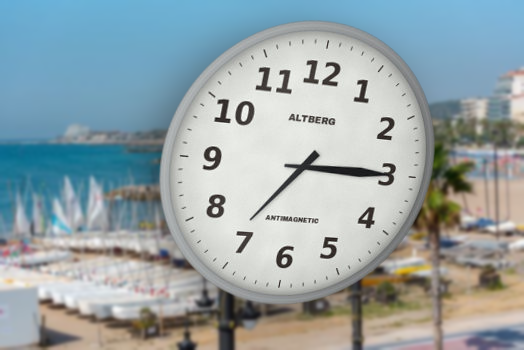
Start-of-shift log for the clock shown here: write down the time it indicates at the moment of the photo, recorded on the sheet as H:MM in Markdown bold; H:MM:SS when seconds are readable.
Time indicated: **7:15**
